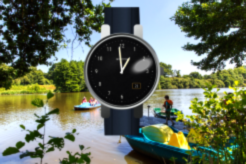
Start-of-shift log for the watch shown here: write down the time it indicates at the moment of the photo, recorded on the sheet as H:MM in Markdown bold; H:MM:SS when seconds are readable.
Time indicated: **12:59**
